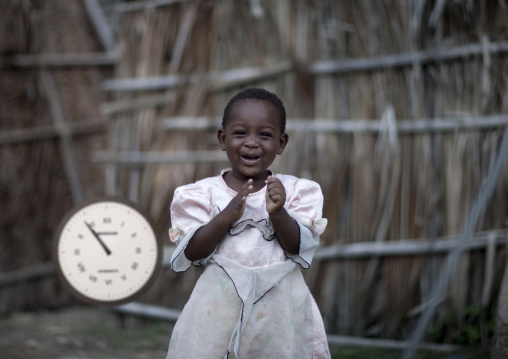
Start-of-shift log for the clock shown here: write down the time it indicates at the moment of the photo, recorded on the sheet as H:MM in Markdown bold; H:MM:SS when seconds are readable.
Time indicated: **10:54**
